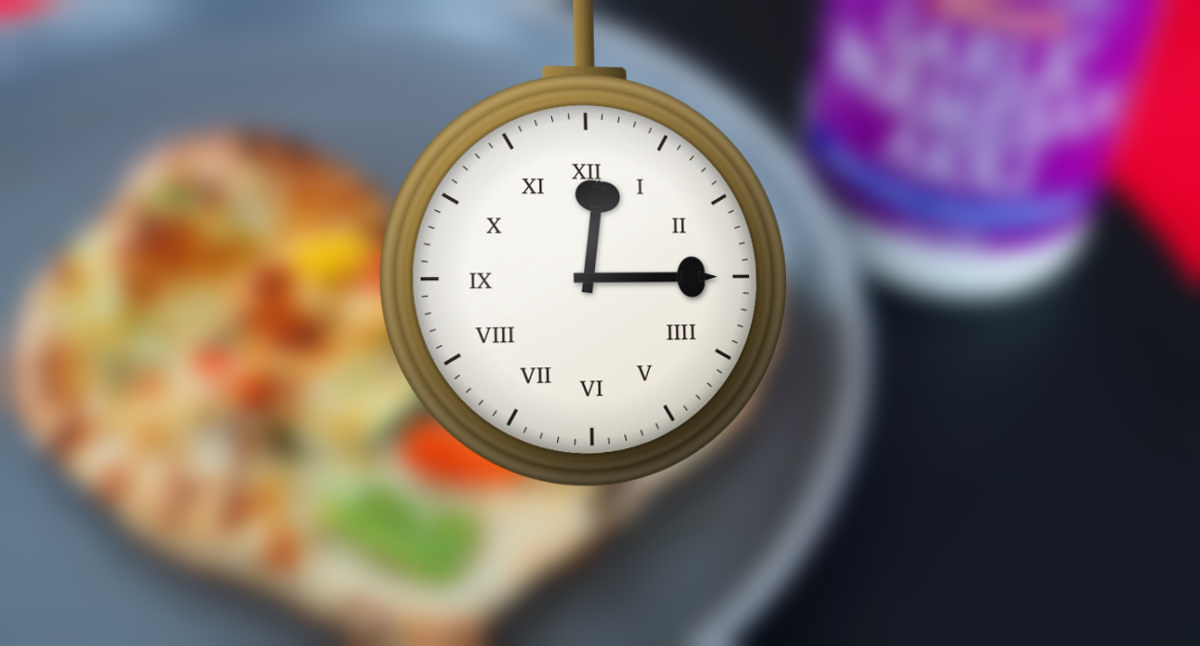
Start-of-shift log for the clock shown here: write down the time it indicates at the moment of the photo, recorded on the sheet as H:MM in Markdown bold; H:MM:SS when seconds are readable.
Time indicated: **12:15**
